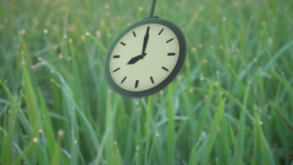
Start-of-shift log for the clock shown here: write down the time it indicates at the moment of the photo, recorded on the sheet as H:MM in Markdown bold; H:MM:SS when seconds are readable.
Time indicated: **8:00**
